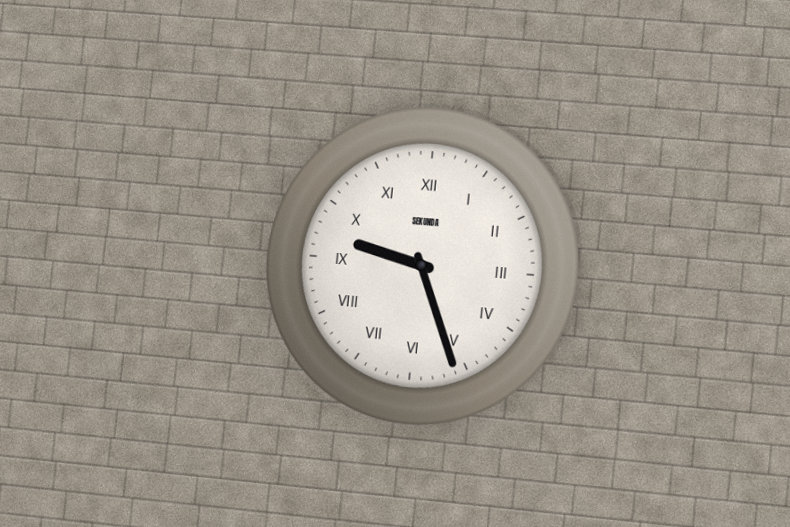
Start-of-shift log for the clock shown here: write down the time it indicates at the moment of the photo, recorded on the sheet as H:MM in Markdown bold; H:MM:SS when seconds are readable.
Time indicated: **9:26**
